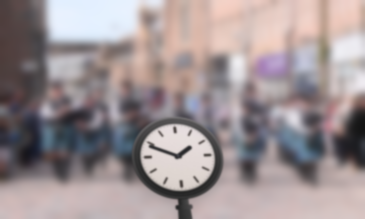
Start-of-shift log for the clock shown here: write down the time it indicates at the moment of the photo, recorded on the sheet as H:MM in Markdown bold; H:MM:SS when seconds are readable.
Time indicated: **1:49**
